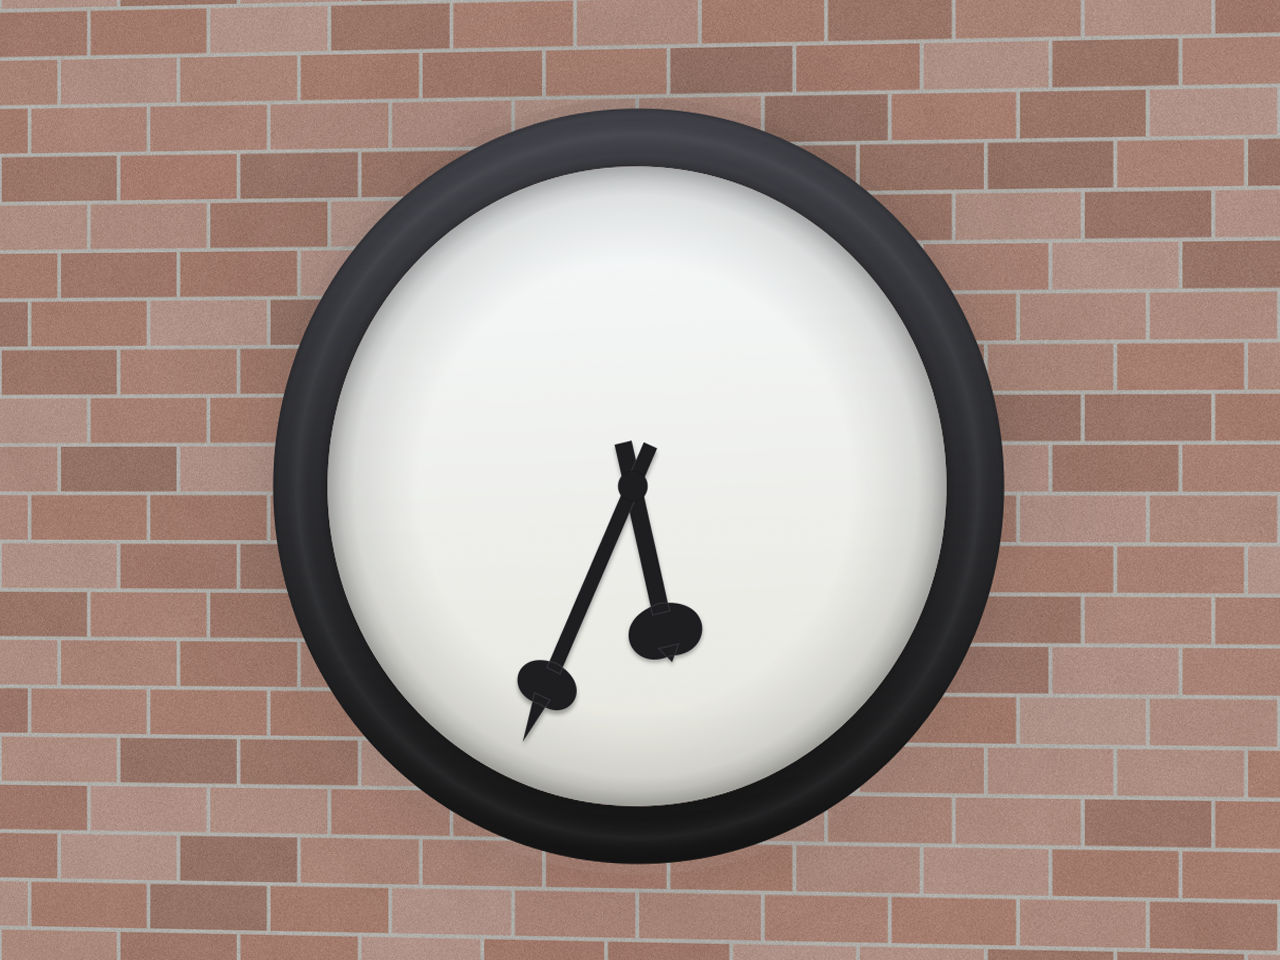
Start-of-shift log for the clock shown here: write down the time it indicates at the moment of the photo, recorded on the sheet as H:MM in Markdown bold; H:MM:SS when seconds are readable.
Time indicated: **5:34**
